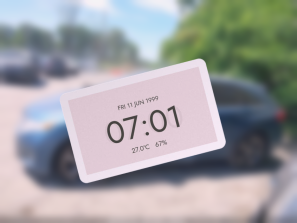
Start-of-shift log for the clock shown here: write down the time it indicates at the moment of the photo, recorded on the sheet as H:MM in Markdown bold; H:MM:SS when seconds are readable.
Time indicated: **7:01**
